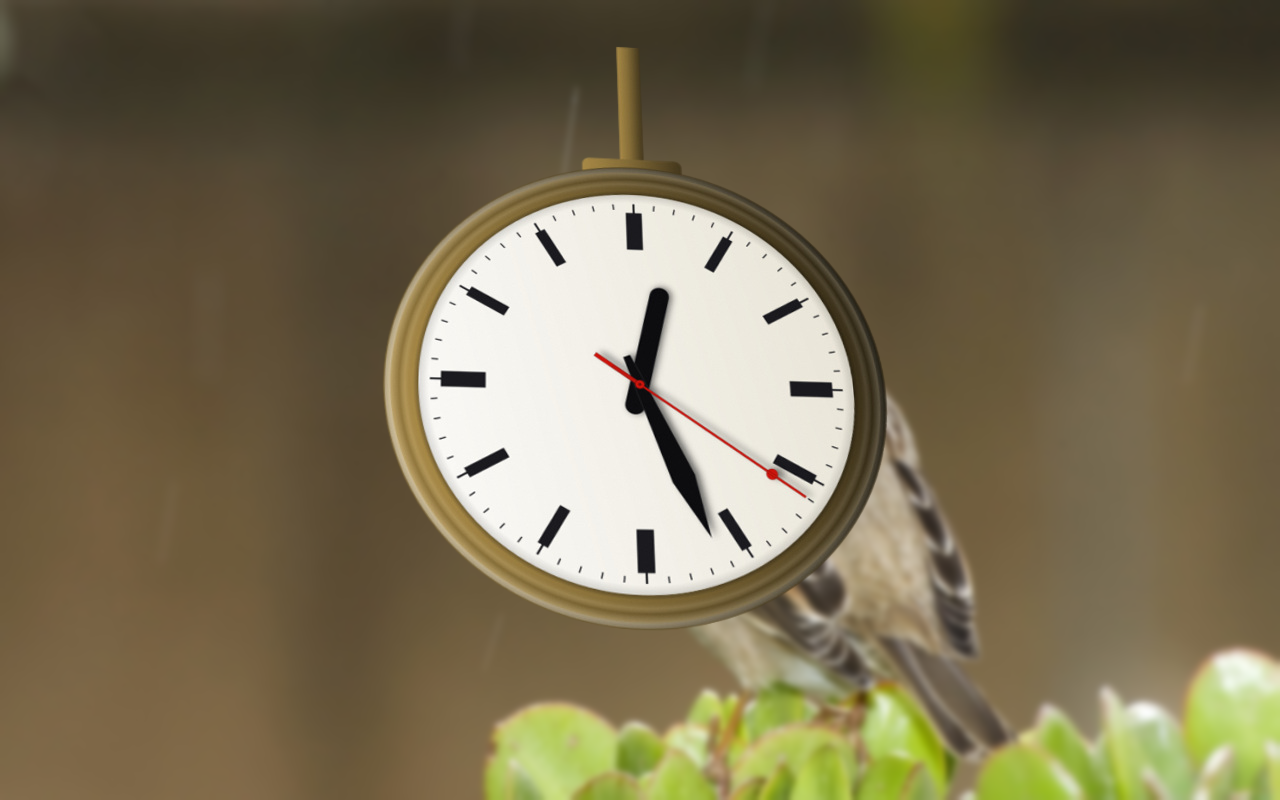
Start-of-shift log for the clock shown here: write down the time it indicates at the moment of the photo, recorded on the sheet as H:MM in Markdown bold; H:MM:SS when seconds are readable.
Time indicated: **12:26:21**
